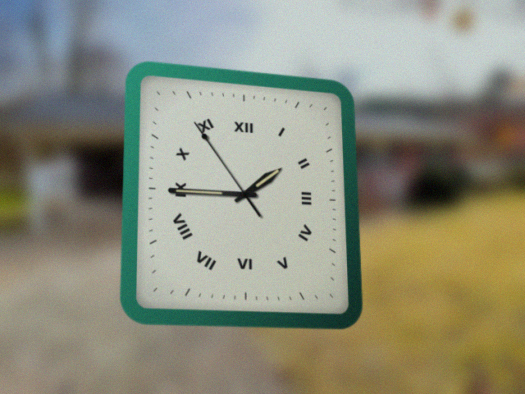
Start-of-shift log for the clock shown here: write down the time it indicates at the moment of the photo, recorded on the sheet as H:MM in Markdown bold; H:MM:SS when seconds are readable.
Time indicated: **1:44:54**
